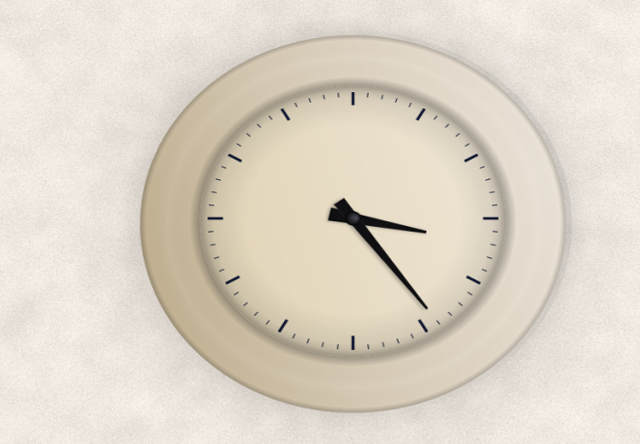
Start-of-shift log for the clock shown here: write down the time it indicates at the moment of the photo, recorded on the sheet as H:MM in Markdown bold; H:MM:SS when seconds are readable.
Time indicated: **3:24**
